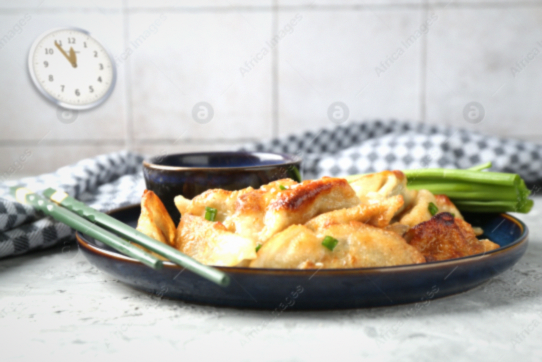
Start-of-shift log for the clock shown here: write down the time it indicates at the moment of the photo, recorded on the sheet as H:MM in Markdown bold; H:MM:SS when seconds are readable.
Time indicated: **11:54**
